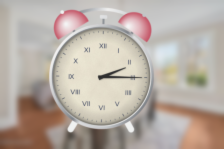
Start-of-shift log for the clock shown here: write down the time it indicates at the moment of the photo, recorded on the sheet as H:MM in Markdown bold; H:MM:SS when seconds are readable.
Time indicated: **2:15**
